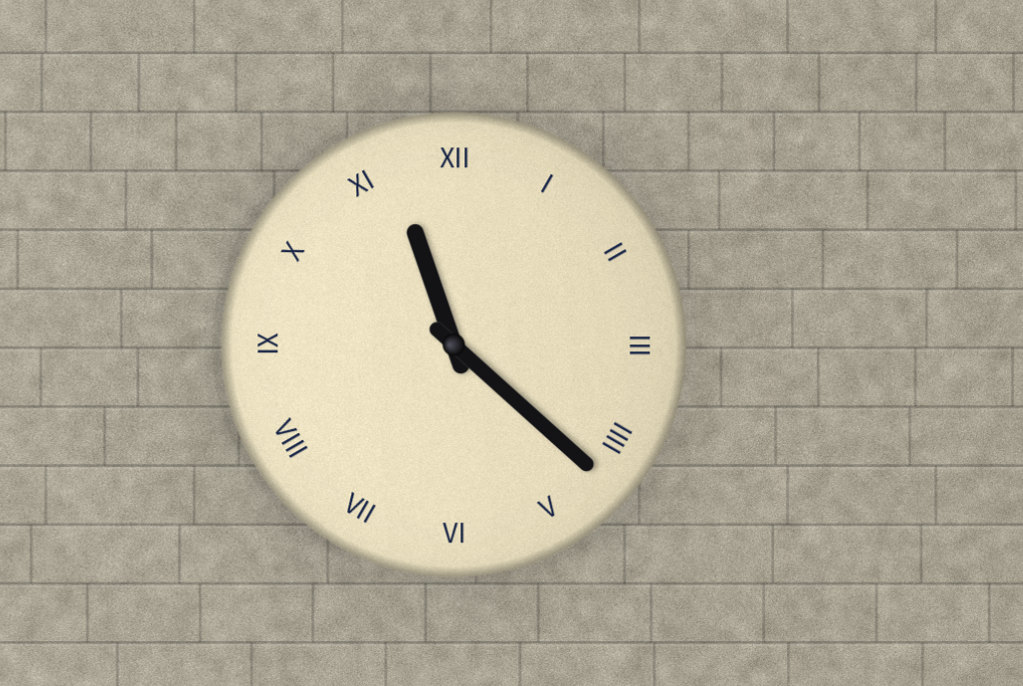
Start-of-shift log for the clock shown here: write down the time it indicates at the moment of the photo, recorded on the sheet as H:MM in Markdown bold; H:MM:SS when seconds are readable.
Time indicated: **11:22**
